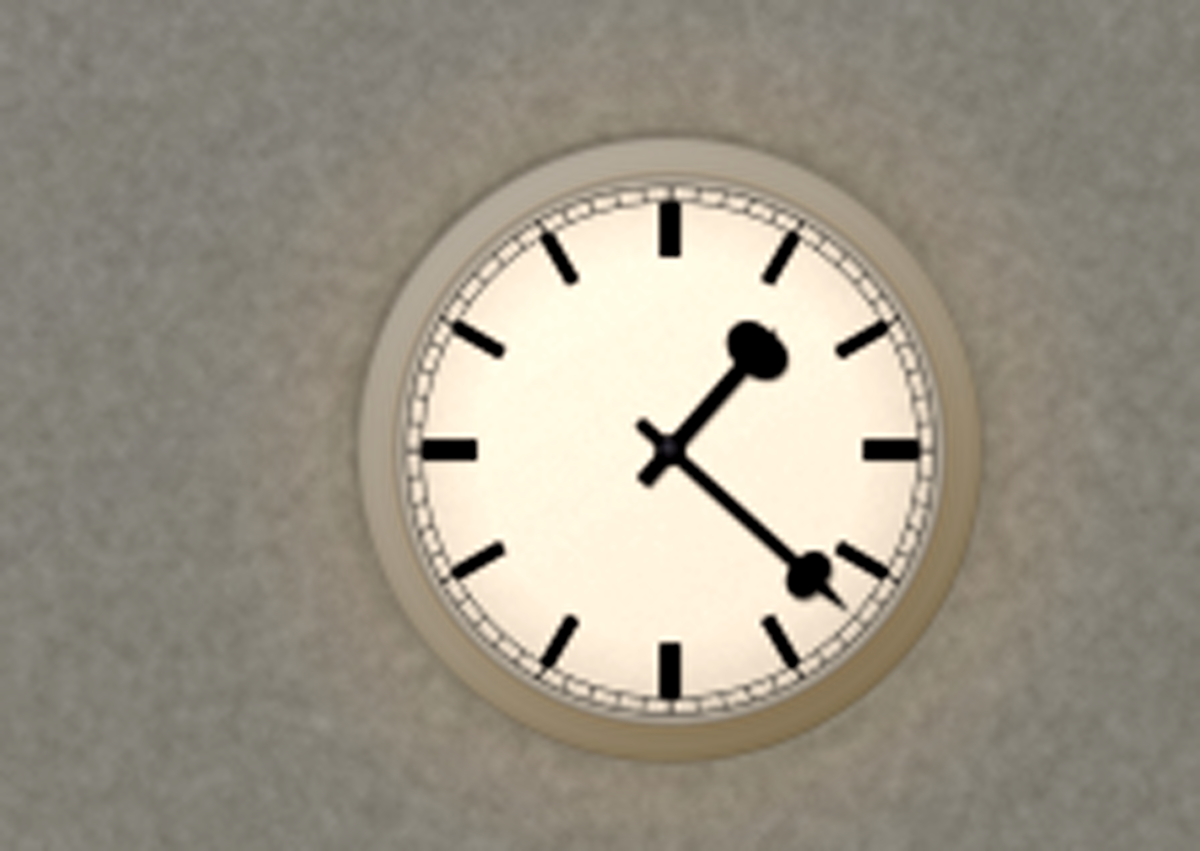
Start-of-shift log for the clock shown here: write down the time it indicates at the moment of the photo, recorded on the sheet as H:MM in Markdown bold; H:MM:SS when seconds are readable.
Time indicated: **1:22**
